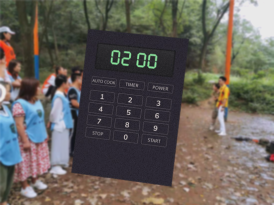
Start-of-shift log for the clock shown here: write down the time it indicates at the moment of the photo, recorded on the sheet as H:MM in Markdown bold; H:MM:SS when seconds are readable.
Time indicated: **2:00**
